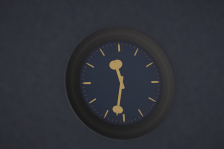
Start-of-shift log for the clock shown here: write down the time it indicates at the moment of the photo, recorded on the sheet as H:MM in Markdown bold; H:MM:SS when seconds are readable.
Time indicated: **11:32**
